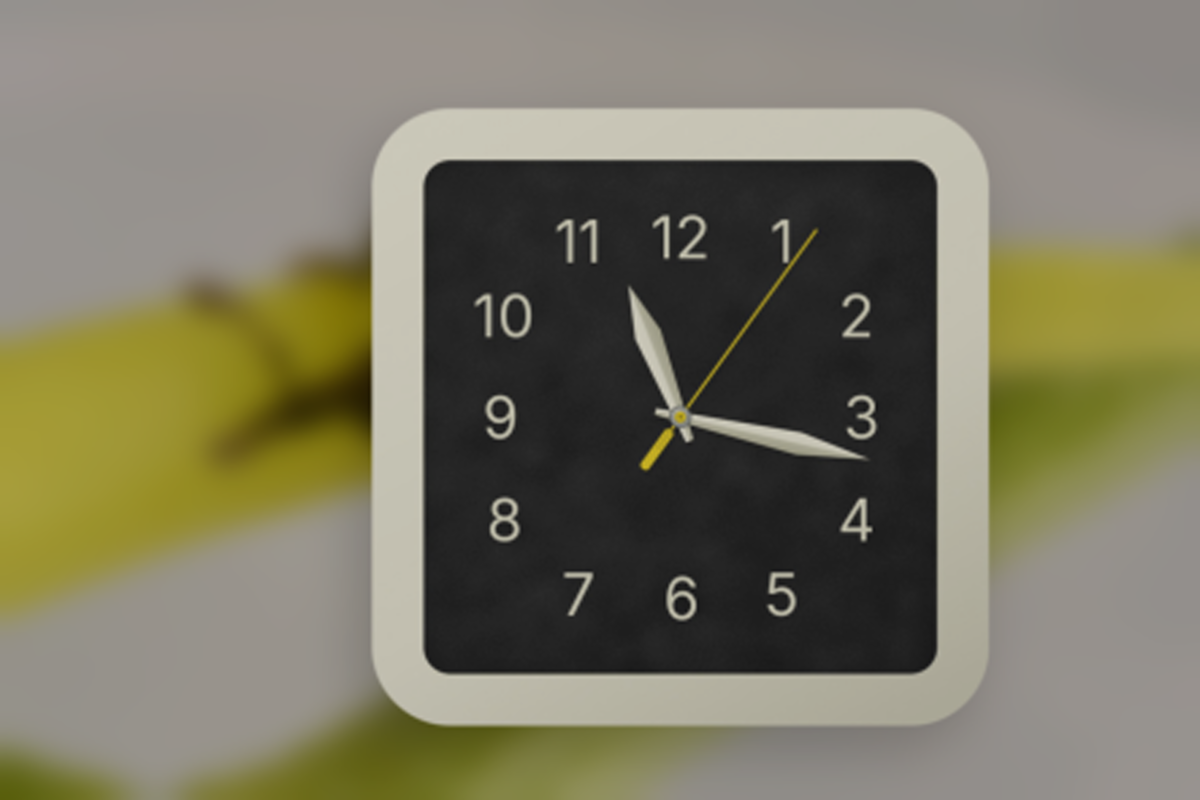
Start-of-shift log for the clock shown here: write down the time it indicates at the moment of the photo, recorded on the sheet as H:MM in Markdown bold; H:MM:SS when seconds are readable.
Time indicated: **11:17:06**
